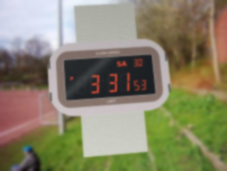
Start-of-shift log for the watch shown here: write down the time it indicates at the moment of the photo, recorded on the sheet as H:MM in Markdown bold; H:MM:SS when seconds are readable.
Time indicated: **3:31**
